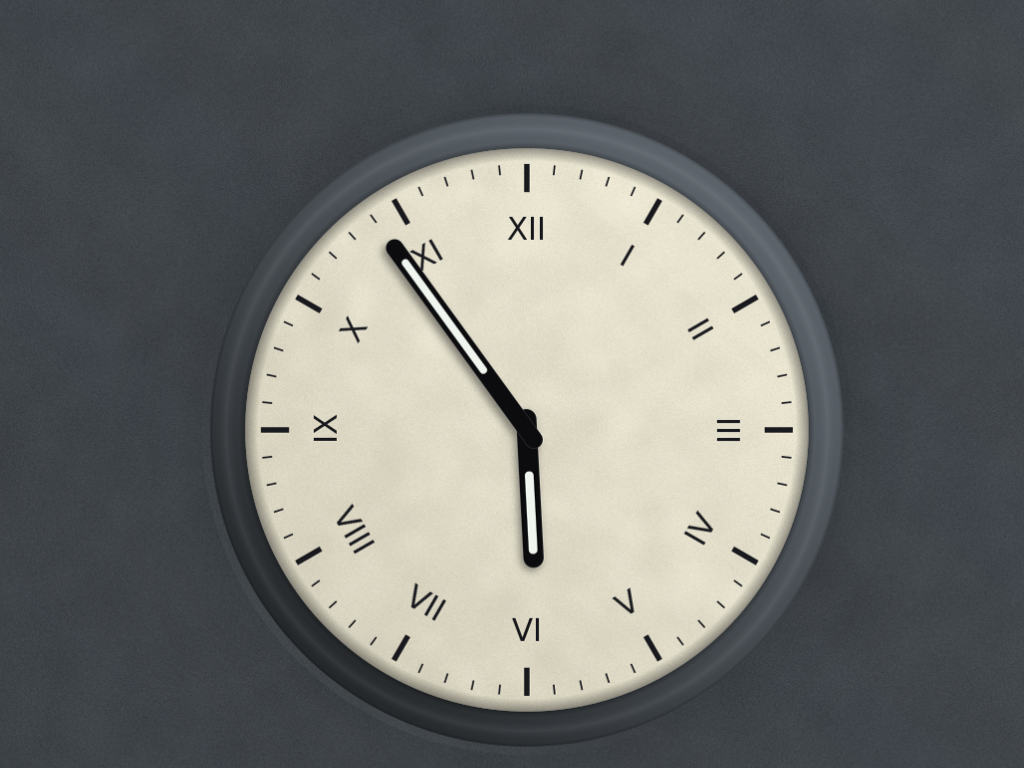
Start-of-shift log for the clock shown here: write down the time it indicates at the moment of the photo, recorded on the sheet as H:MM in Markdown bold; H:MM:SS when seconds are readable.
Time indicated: **5:54**
